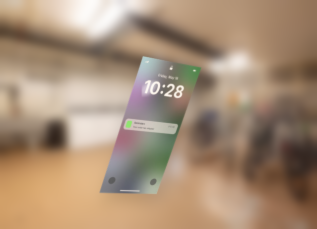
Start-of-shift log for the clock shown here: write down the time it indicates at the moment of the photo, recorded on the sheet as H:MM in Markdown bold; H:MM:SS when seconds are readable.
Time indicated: **10:28**
